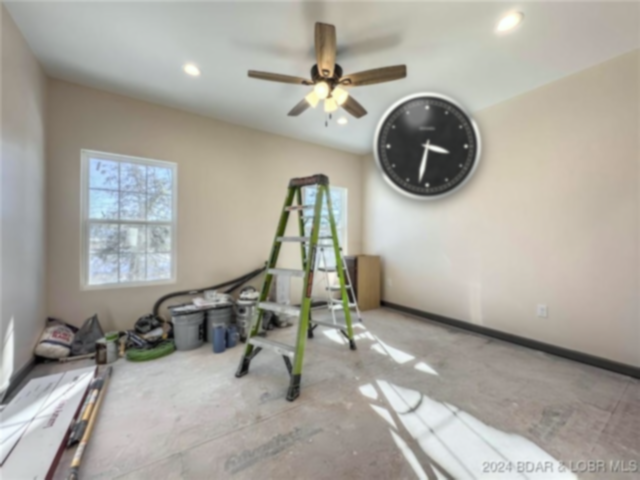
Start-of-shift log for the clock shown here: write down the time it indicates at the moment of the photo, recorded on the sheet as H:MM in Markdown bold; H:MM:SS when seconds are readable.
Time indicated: **3:32**
